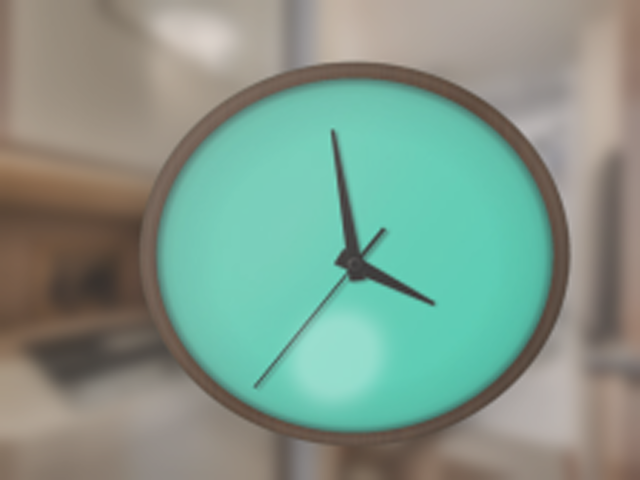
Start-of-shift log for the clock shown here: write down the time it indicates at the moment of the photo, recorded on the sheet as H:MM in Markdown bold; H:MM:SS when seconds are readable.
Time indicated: **3:58:36**
